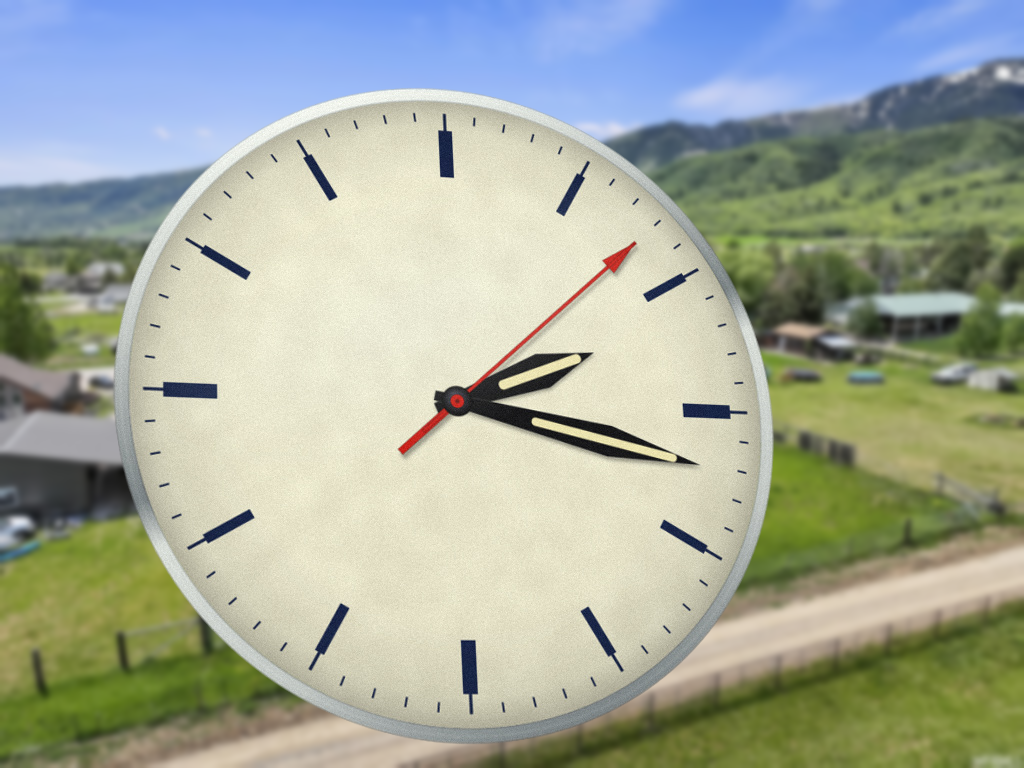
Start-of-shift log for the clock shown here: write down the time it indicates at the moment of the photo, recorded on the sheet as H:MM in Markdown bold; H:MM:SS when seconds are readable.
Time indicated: **2:17:08**
